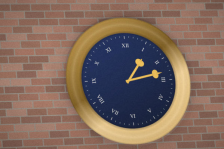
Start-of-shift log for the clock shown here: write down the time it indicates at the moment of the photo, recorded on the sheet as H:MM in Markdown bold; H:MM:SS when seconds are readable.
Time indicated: **1:13**
